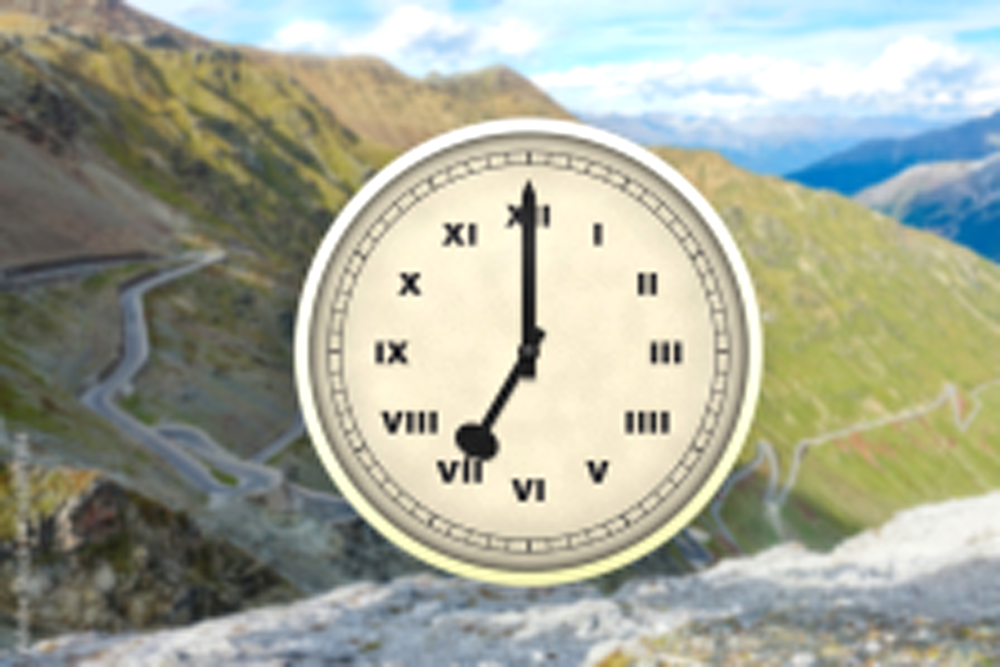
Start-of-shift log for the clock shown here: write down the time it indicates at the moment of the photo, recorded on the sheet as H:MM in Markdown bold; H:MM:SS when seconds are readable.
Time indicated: **7:00**
